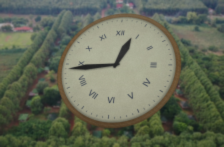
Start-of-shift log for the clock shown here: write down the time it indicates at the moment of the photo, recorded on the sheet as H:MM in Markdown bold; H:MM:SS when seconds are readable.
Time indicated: **12:44**
